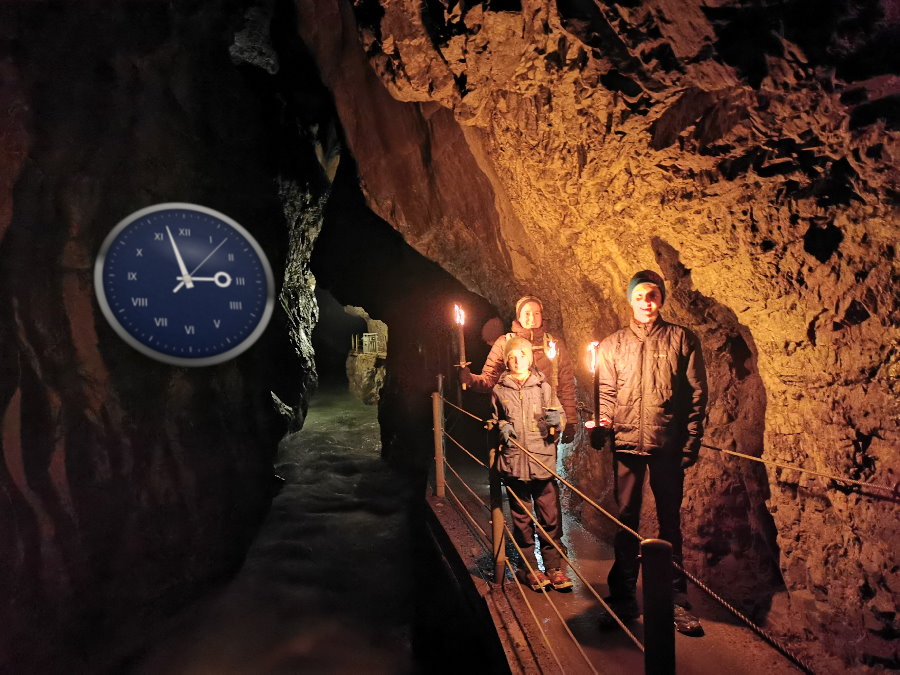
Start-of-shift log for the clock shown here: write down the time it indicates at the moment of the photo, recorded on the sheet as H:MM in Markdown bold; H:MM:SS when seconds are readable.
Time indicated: **2:57:07**
